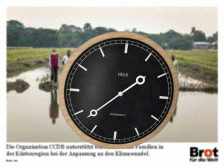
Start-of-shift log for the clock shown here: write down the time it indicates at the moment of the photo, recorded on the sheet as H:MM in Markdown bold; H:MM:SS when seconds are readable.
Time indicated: **1:38**
